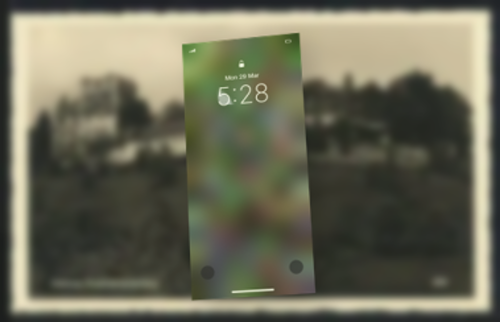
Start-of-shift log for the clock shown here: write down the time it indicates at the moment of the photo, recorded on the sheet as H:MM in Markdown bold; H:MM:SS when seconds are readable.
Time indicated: **5:28**
